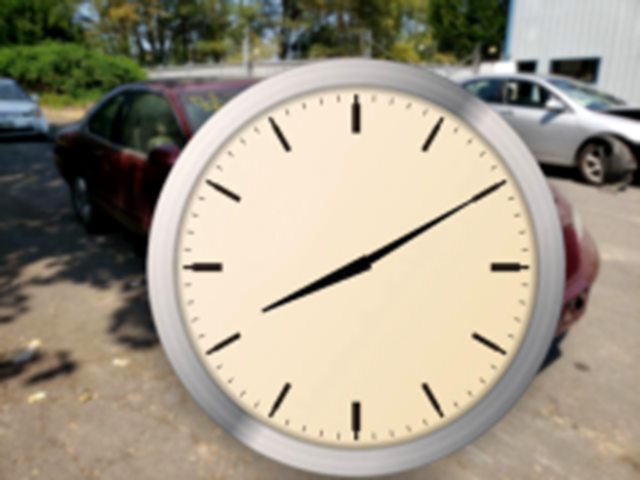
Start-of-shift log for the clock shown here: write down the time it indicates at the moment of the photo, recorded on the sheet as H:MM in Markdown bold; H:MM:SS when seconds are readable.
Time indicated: **8:10**
